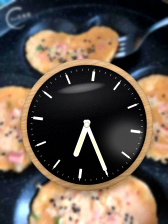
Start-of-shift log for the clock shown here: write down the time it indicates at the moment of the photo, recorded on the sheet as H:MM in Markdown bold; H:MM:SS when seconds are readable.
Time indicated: **6:25**
